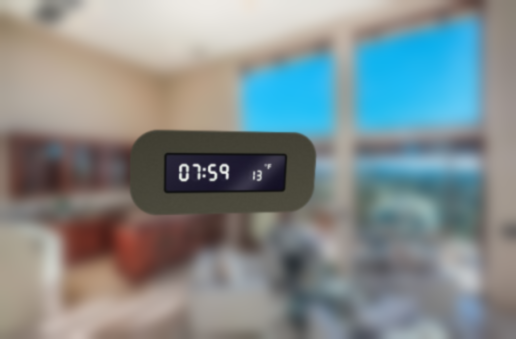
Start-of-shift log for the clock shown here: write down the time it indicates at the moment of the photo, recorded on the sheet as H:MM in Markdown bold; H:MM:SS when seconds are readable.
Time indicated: **7:59**
